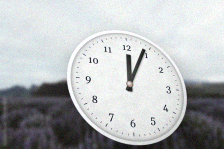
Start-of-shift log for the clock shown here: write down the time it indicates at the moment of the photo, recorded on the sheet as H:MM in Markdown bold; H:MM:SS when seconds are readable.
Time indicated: **12:04**
